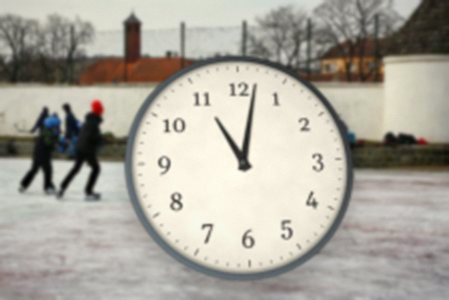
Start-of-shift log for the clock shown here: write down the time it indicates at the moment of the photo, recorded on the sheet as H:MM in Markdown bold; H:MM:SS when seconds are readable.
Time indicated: **11:02**
